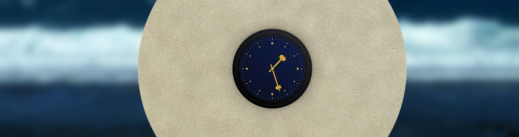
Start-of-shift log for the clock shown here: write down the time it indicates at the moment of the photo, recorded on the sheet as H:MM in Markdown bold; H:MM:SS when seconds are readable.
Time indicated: **1:27**
